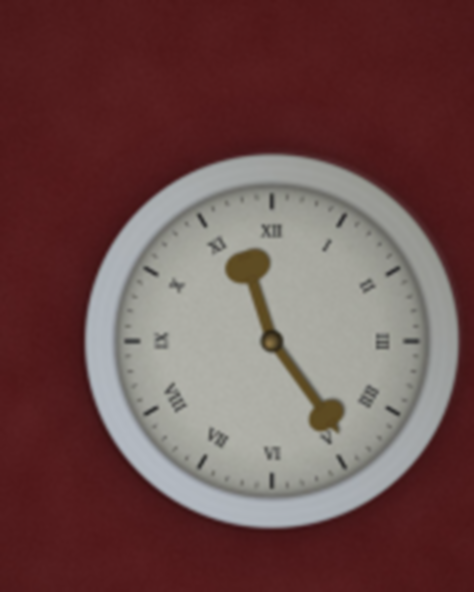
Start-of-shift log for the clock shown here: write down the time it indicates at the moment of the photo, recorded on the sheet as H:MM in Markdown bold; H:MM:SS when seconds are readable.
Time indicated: **11:24**
